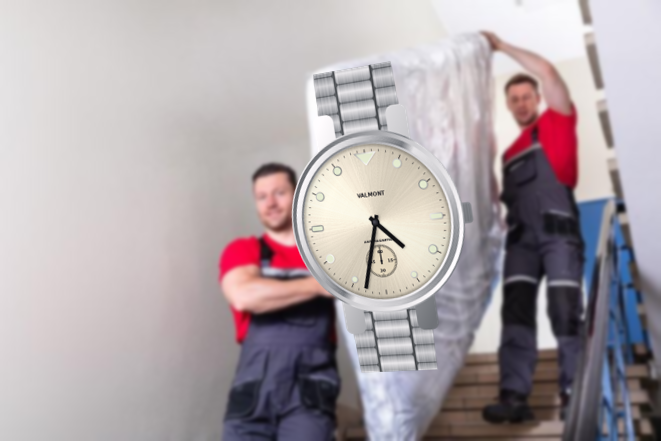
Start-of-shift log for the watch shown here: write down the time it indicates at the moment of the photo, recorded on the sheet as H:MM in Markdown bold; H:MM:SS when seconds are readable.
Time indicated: **4:33**
